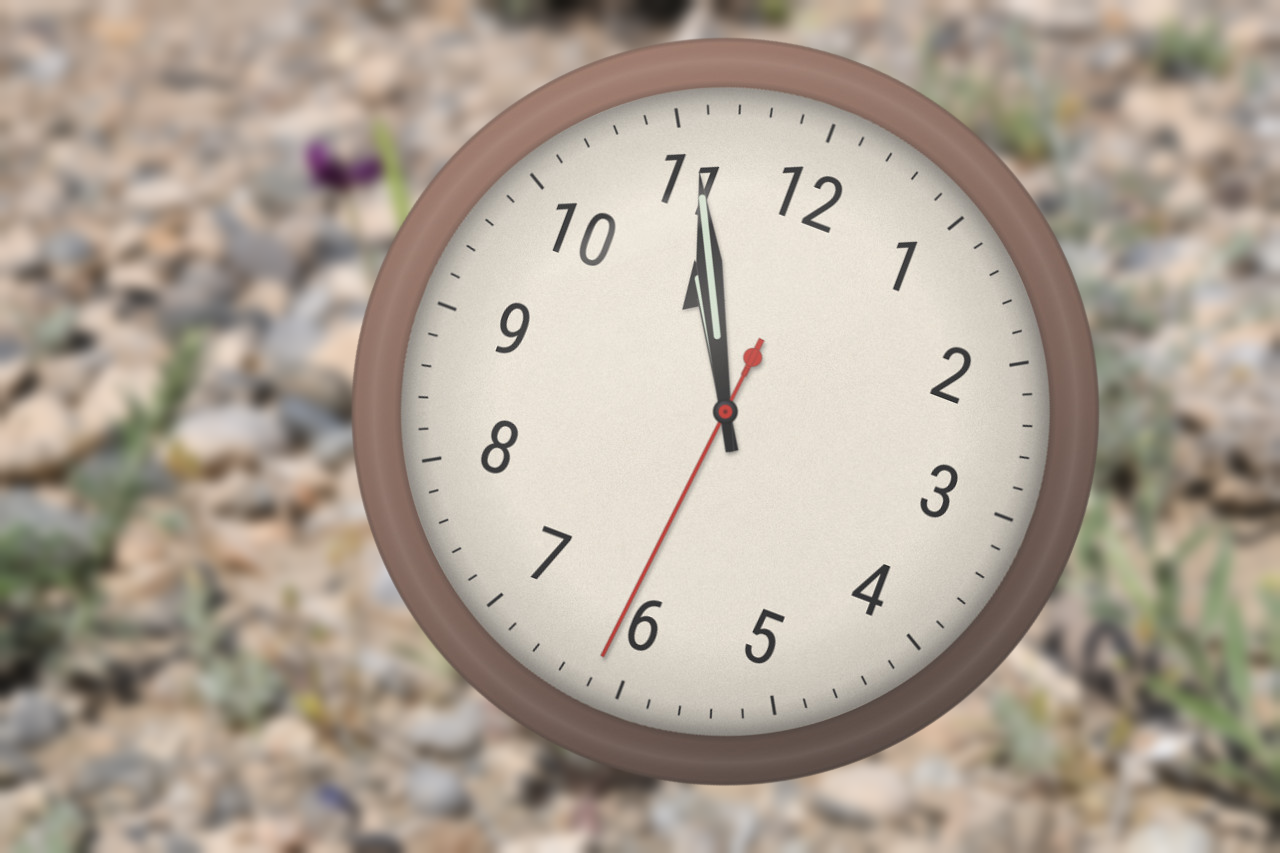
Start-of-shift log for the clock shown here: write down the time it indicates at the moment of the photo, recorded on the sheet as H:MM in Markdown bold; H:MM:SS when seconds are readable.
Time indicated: **10:55:31**
